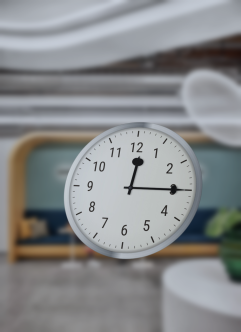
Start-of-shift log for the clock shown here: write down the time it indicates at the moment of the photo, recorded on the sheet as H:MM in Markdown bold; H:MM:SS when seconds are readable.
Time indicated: **12:15**
